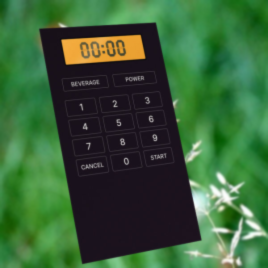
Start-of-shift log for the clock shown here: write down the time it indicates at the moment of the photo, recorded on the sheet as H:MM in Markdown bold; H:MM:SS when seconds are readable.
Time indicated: **0:00**
